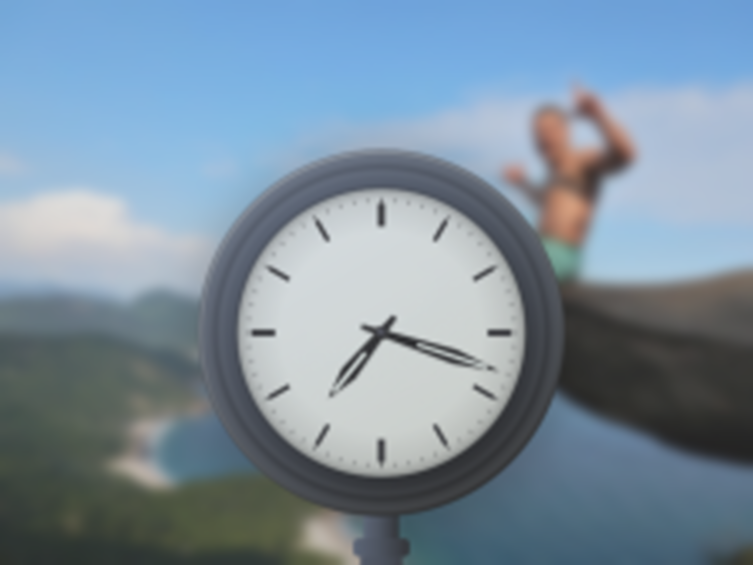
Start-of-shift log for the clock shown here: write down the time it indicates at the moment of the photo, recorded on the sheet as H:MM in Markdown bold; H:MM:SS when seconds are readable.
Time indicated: **7:18**
